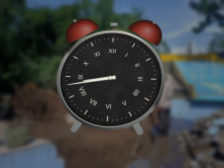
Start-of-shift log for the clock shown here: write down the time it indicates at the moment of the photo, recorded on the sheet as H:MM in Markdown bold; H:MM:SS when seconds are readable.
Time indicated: **8:43**
